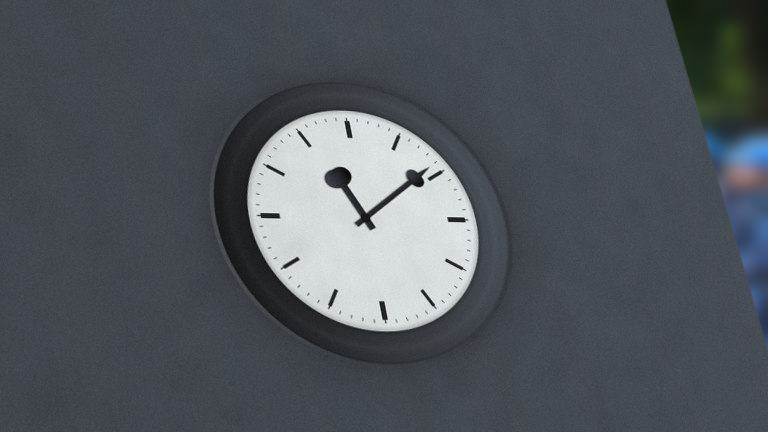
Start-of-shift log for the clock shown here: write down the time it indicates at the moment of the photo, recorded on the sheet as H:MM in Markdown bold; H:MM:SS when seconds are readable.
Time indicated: **11:09**
